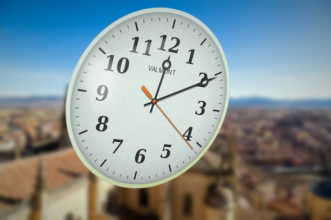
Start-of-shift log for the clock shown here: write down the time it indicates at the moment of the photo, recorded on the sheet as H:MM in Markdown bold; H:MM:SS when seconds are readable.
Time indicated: **12:10:21**
